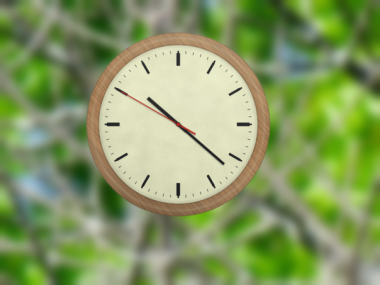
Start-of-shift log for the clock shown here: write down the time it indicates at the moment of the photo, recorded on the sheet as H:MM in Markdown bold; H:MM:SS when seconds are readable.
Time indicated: **10:21:50**
